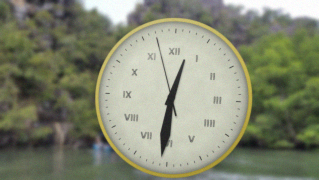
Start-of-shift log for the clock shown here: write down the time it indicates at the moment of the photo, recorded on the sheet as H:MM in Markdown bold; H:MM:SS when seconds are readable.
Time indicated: **12:30:57**
